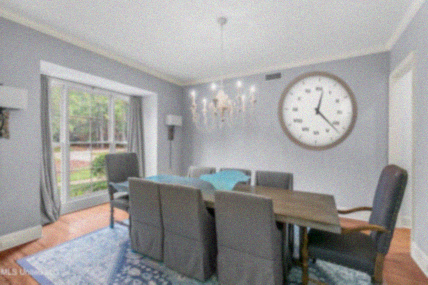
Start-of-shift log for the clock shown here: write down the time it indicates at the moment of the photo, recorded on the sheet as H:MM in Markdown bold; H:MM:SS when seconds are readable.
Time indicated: **12:22**
